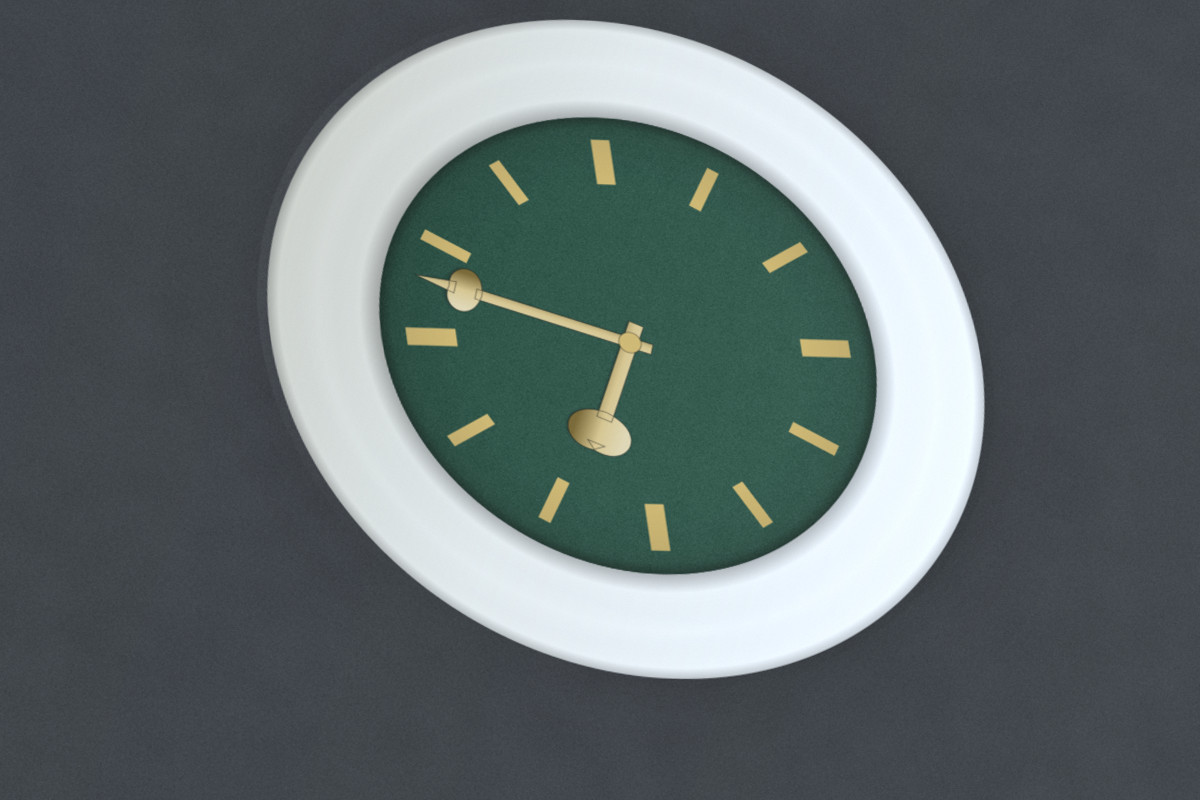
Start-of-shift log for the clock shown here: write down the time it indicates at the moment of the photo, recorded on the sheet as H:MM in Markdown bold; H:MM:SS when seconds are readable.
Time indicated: **6:48**
